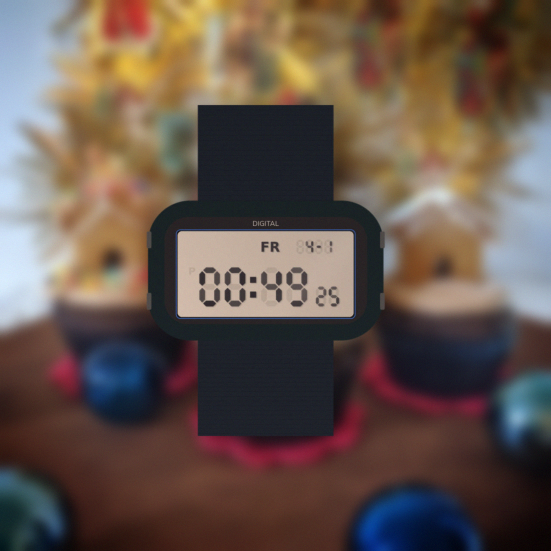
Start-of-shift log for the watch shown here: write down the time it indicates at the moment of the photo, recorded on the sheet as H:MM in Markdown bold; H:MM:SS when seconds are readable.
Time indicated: **0:49:25**
